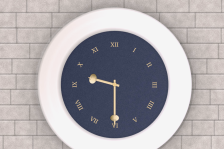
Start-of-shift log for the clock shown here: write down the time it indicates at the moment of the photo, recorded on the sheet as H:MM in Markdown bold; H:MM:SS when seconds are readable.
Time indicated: **9:30**
